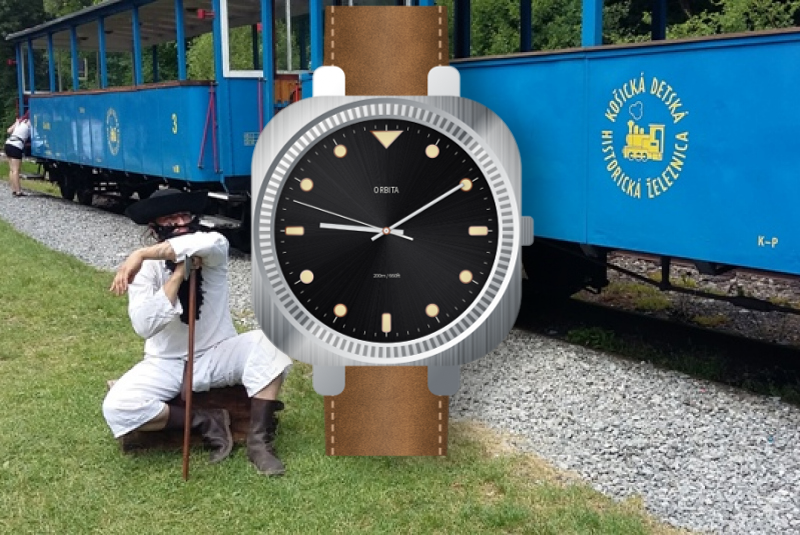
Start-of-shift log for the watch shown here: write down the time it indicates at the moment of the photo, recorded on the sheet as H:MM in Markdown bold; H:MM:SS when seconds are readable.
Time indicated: **9:09:48**
